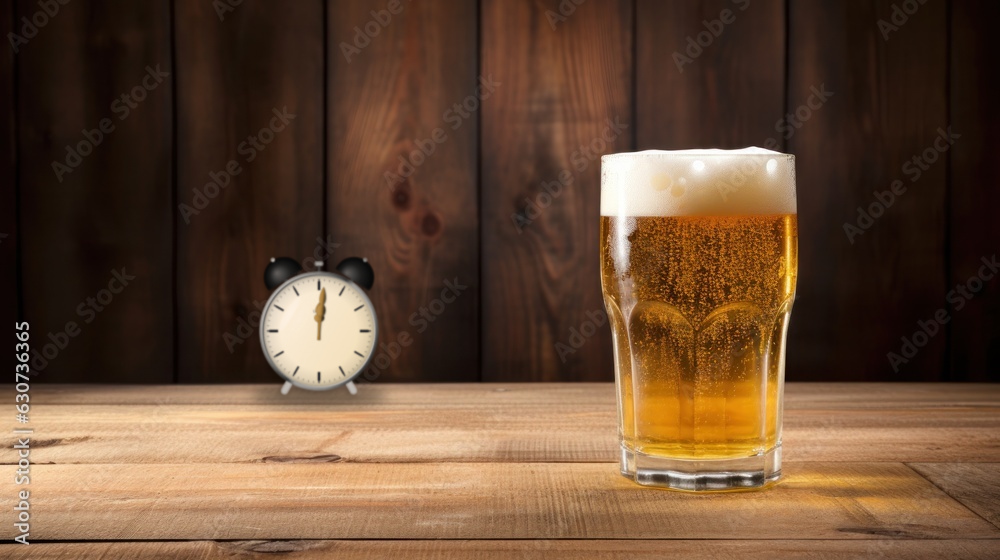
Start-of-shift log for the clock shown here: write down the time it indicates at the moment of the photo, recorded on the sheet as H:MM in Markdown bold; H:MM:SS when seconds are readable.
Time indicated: **12:01**
